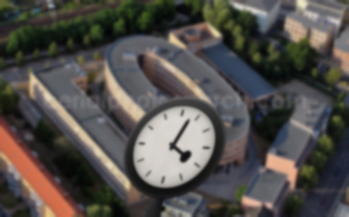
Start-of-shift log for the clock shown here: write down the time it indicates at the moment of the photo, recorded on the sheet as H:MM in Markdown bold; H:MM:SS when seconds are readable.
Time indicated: **4:03**
